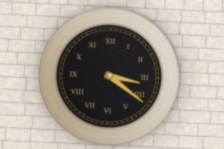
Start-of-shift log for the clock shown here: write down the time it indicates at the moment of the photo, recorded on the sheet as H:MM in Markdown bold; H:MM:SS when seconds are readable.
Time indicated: **3:21**
